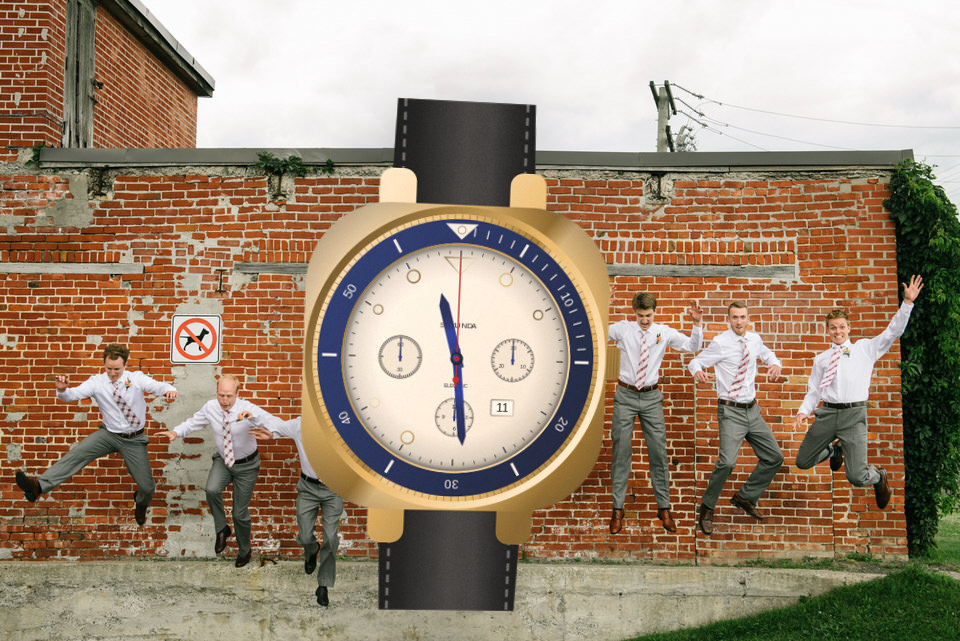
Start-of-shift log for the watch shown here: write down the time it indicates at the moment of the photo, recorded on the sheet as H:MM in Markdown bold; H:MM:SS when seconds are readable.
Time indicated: **11:29**
